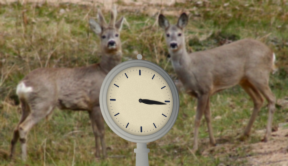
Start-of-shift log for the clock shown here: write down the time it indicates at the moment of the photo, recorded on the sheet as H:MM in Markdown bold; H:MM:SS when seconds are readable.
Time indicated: **3:16**
